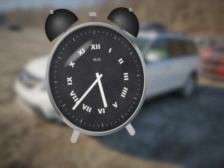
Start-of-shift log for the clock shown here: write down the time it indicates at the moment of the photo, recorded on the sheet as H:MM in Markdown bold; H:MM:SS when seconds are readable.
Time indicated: **5:38**
